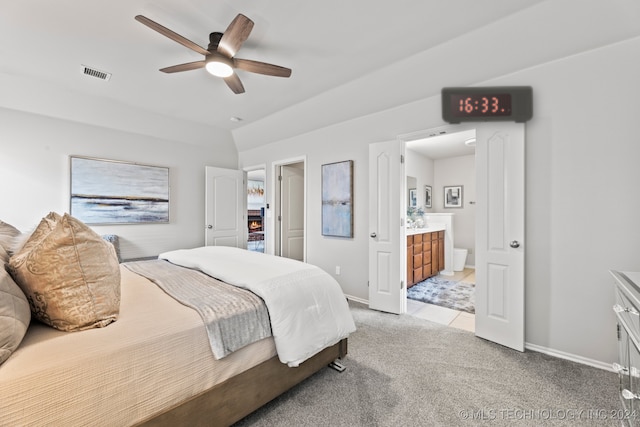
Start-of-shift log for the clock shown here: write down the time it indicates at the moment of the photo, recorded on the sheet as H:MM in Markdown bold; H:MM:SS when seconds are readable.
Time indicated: **16:33**
